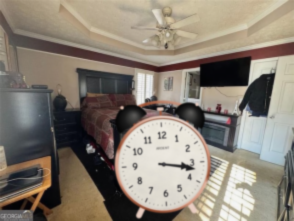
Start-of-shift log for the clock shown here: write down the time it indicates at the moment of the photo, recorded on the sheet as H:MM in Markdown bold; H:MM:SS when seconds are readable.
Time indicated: **3:17**
